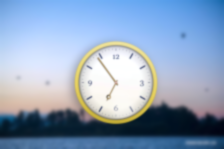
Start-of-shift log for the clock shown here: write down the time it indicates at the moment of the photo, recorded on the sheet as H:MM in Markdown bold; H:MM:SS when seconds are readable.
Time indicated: **6:54**
